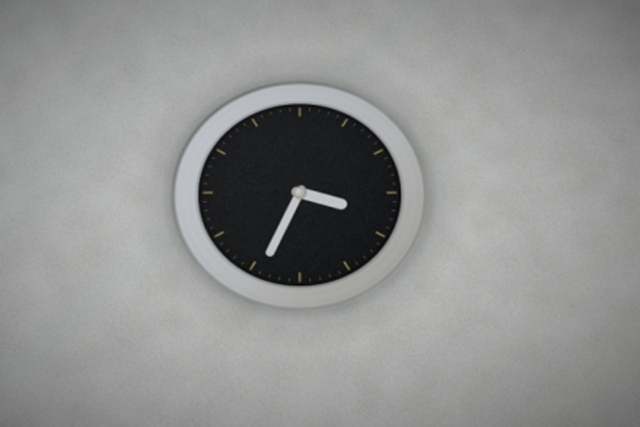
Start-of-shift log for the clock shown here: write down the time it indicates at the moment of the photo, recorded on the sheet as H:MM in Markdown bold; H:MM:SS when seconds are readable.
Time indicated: **3:34**
